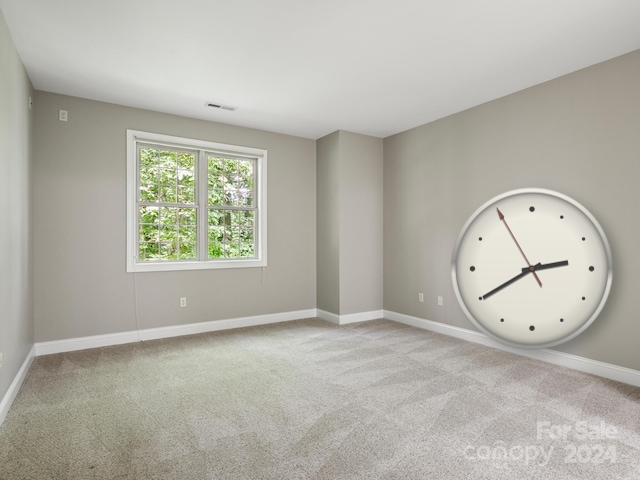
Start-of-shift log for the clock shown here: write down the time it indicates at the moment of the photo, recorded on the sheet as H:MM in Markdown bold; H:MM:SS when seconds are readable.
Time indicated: **2:39:55**
